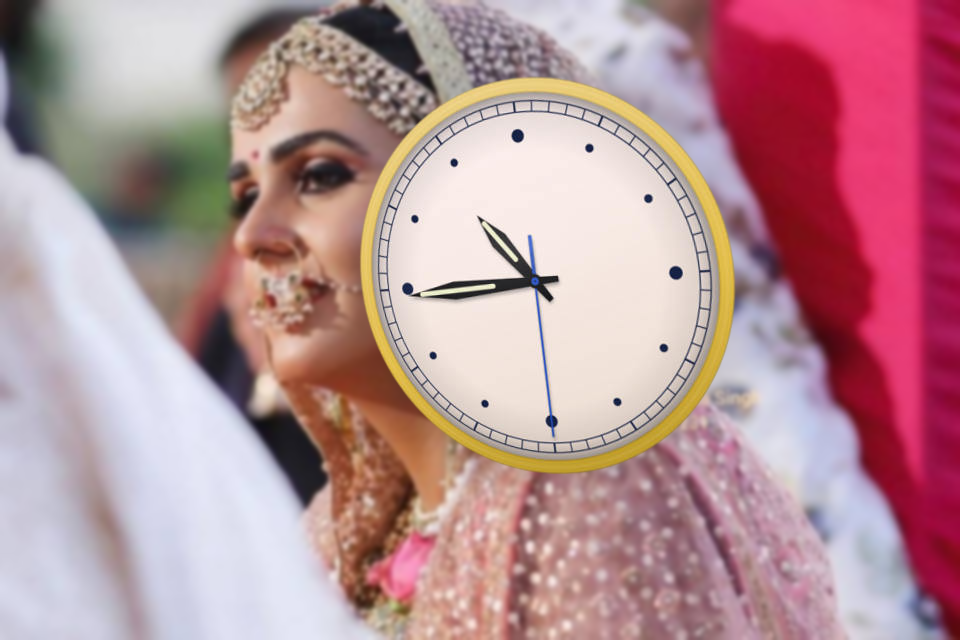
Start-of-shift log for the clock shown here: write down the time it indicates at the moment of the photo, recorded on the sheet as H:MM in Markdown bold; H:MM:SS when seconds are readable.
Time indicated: **10:44:30**
